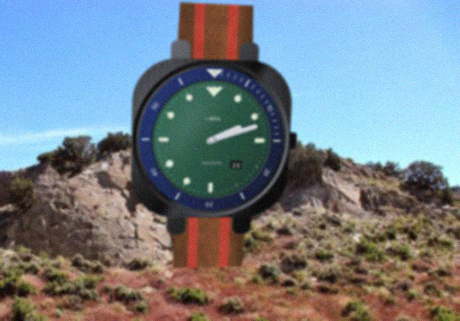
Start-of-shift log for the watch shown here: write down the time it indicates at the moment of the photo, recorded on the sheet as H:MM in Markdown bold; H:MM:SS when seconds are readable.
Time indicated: **2:12**
